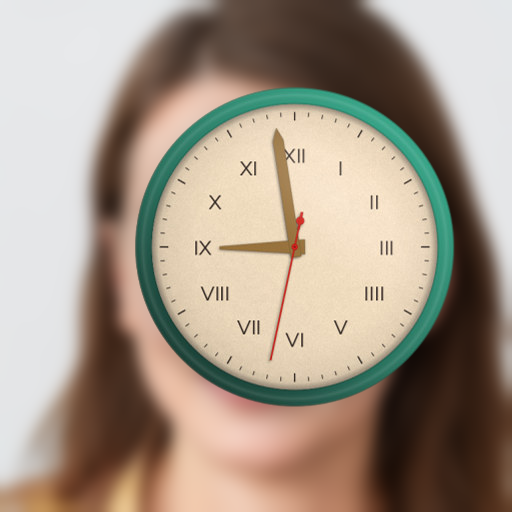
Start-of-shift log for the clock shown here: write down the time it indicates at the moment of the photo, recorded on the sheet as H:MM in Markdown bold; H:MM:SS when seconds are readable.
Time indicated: **8:58:32**
